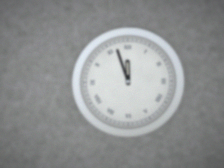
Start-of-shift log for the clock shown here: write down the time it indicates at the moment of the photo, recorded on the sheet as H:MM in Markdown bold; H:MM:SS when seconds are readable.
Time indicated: **11:57**
